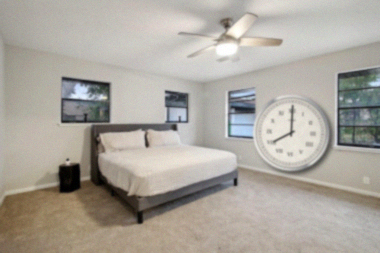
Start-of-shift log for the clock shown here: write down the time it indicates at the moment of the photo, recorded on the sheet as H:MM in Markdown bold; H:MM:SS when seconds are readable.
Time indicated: **8:00**
